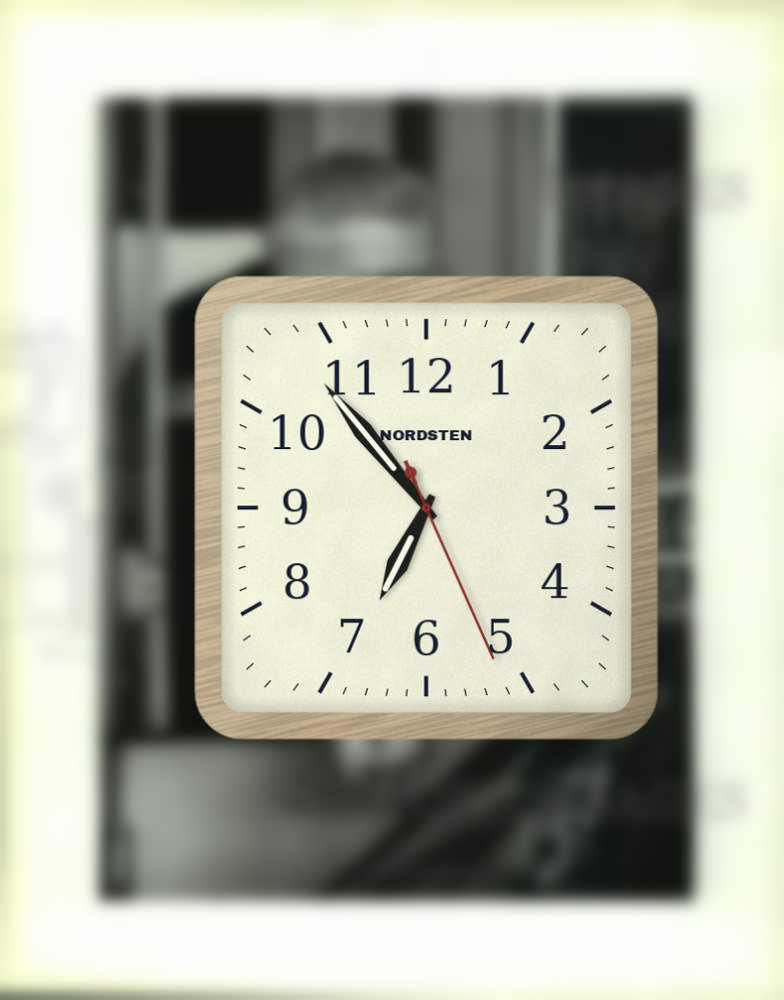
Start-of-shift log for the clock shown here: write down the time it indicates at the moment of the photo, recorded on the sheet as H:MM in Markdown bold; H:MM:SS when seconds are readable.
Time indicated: **6:53:26**
